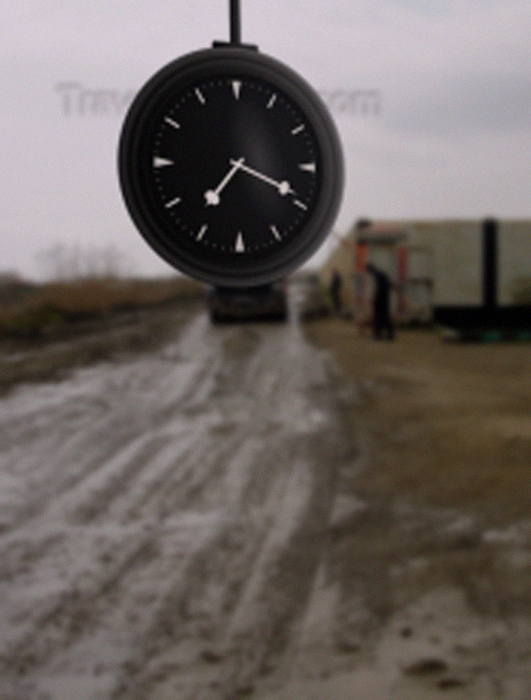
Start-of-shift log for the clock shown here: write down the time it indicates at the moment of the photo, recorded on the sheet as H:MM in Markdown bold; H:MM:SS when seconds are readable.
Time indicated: **7:19**
